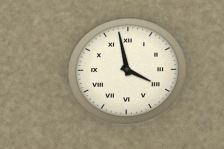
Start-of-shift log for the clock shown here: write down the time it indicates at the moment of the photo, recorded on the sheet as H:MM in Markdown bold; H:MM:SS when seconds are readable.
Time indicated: **3:58**
